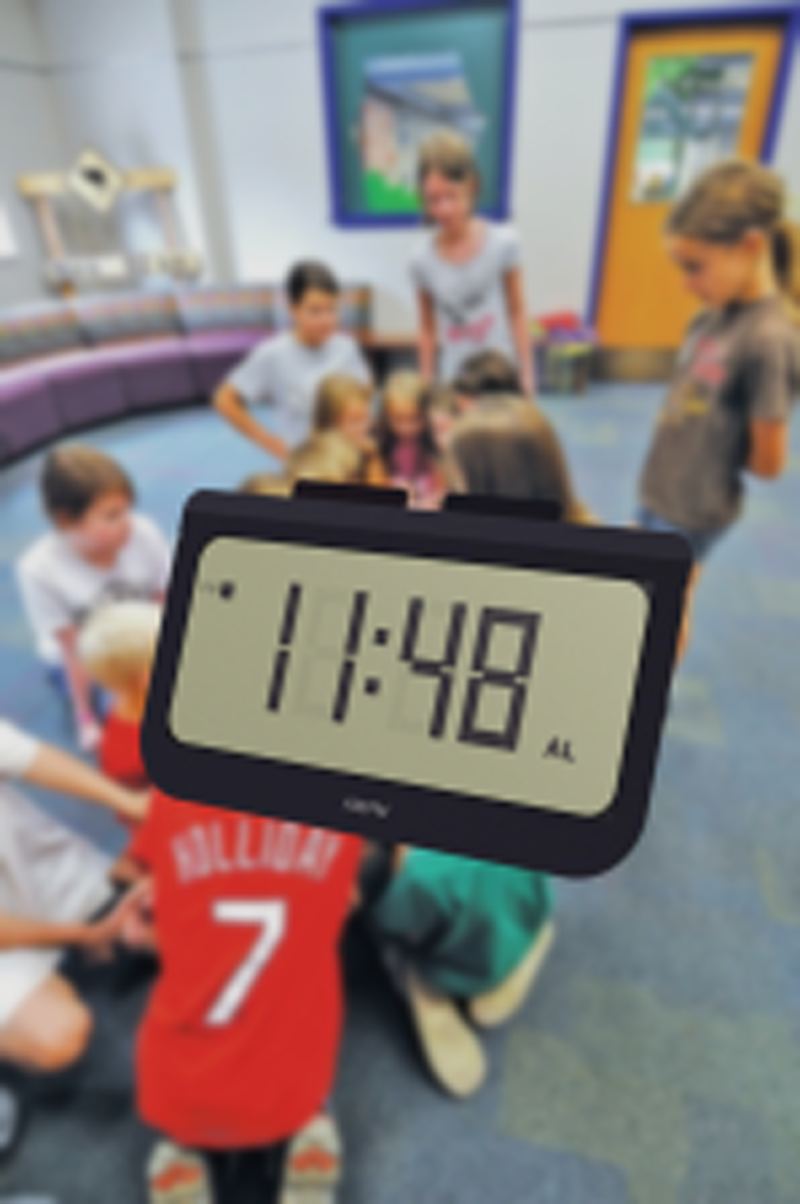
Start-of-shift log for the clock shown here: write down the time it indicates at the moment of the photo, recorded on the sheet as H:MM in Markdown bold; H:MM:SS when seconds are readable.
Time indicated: **11:48**
